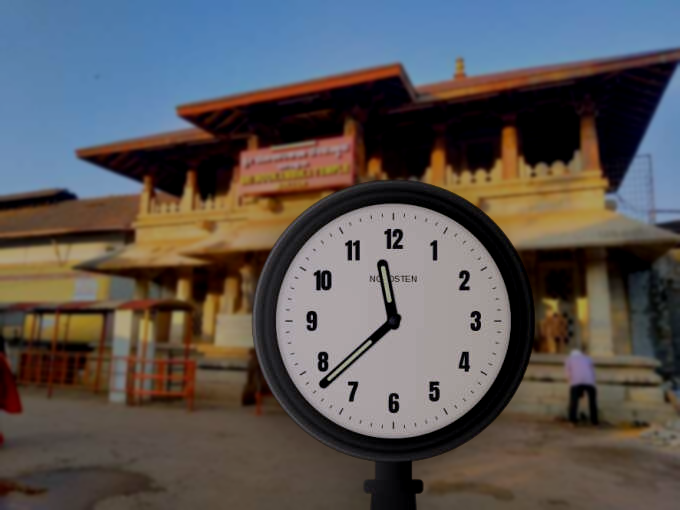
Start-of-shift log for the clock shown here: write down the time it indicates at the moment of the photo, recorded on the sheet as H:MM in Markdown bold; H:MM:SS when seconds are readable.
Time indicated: **11:38**
